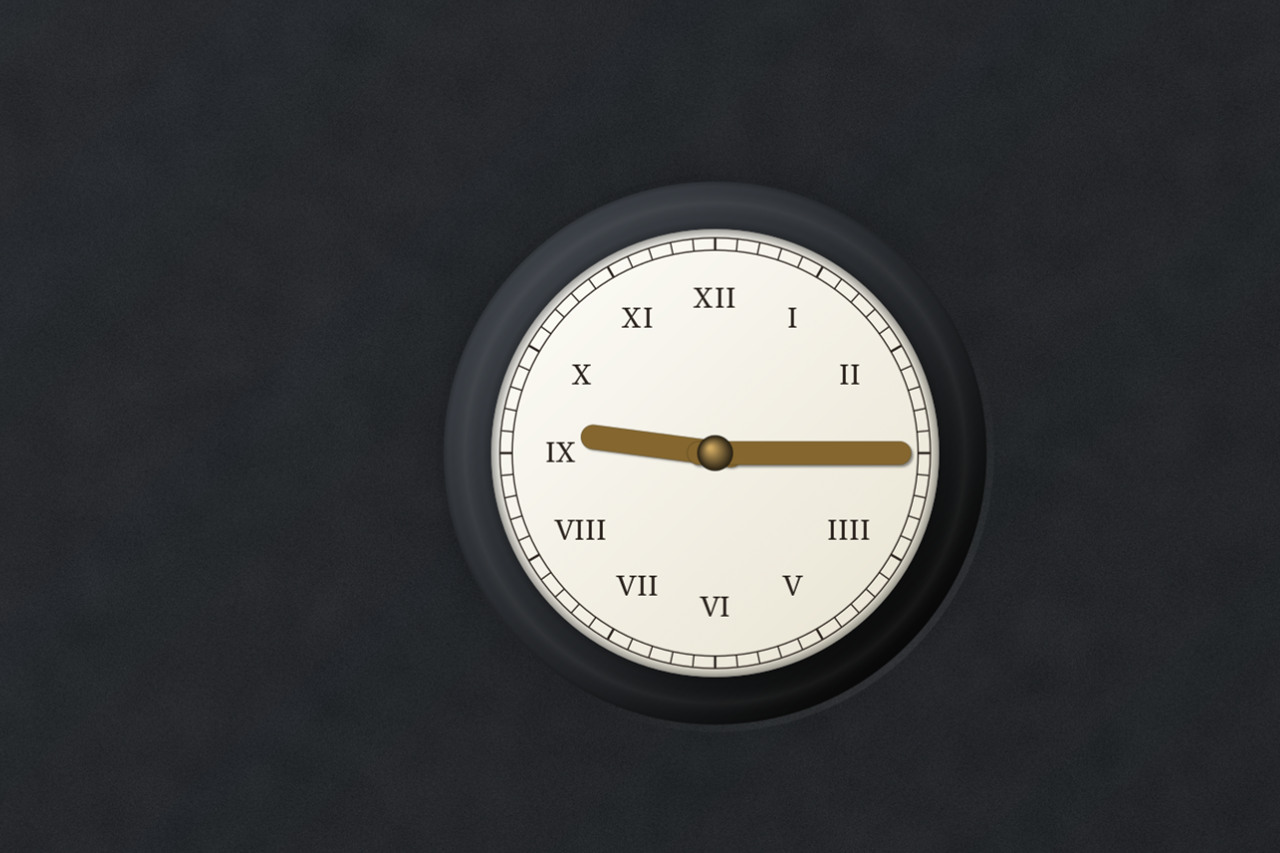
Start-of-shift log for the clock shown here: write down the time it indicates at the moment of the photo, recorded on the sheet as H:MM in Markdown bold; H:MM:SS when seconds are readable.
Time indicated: **9:15**
